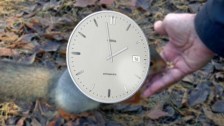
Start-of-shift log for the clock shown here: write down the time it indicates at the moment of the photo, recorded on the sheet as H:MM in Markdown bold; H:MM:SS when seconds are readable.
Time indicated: **1:58**
